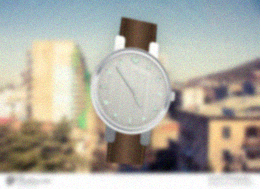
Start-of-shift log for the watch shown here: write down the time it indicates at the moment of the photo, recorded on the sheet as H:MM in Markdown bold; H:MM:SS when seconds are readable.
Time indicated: **4:53**
